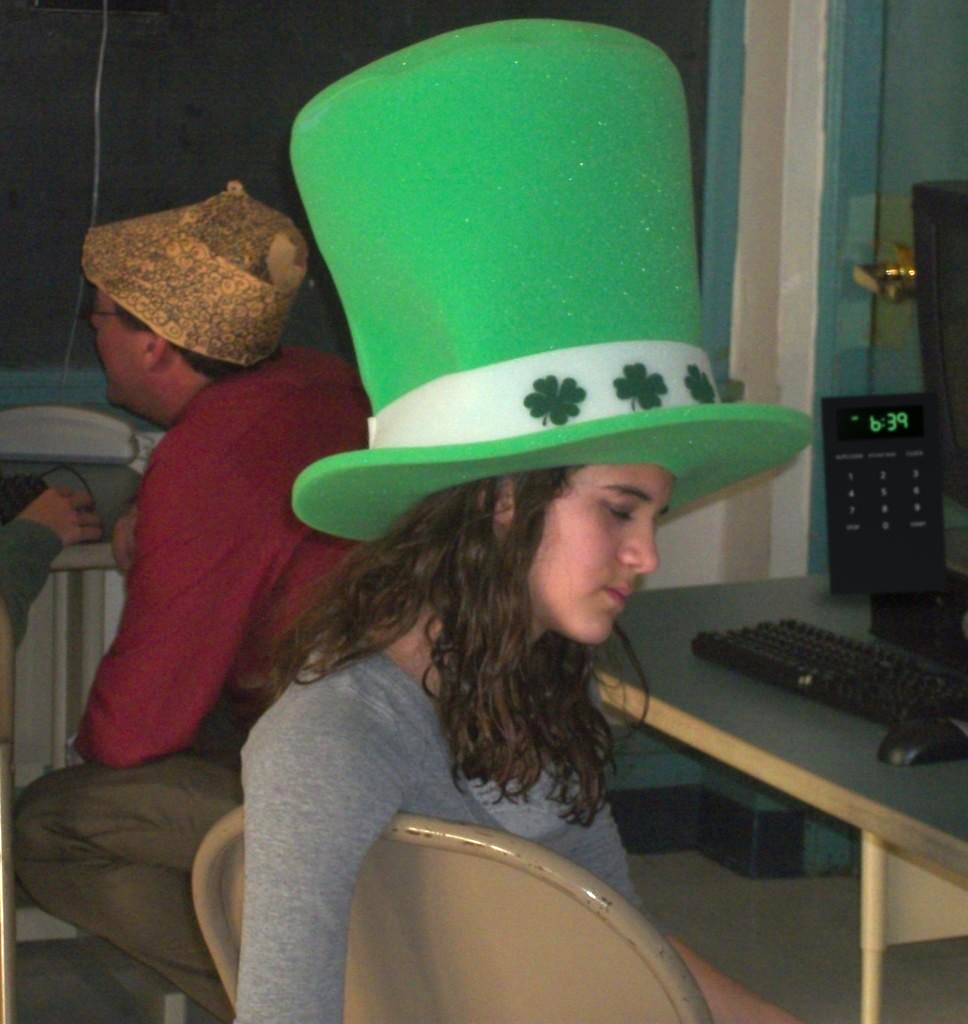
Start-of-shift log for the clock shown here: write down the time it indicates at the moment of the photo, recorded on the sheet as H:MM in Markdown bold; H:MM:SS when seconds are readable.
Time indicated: **6:39**
